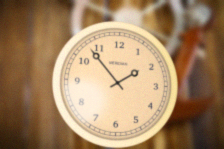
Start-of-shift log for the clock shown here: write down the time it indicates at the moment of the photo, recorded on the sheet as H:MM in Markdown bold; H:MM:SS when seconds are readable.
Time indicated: **1:53**
